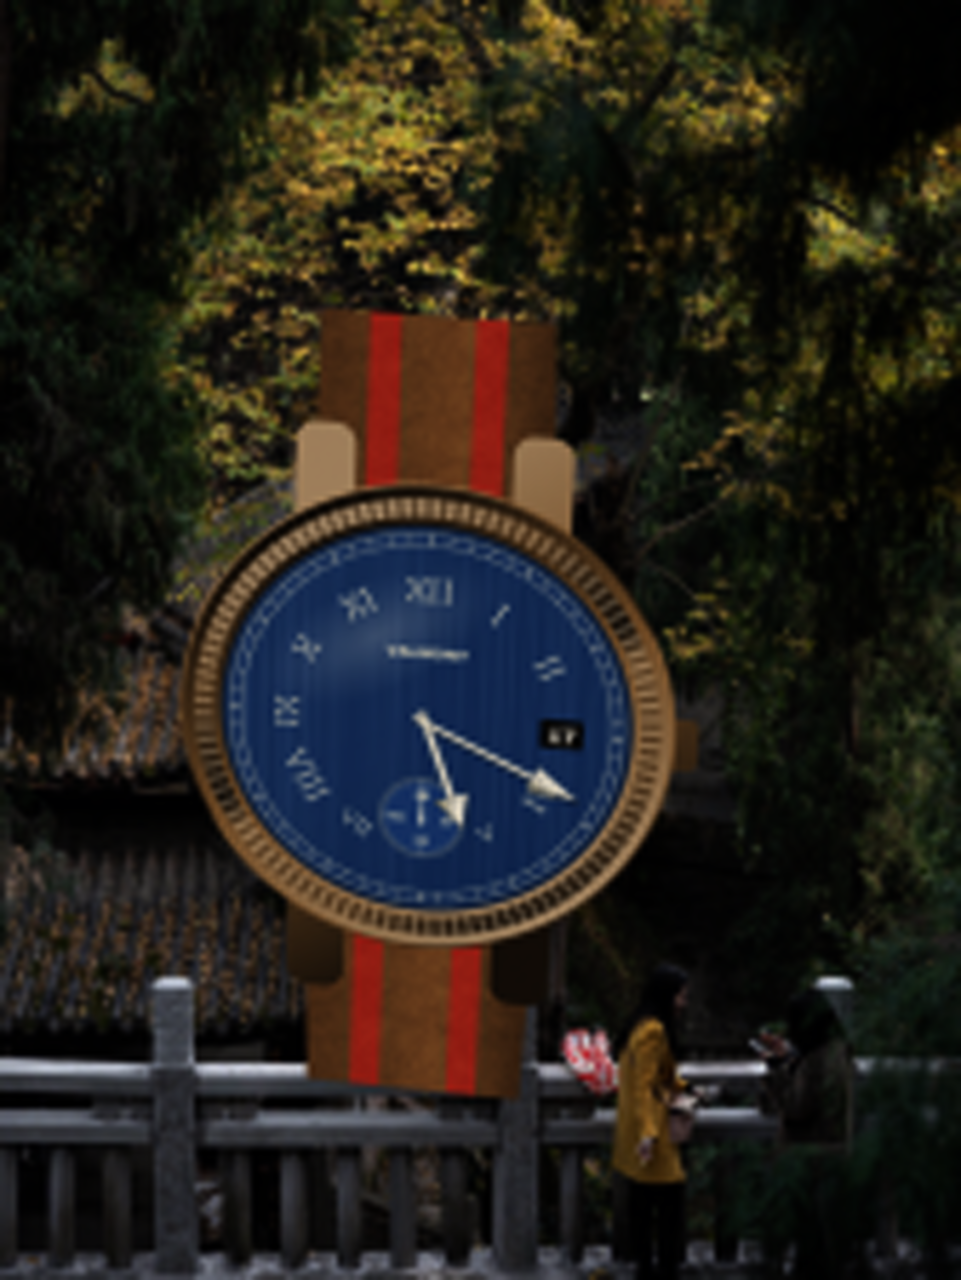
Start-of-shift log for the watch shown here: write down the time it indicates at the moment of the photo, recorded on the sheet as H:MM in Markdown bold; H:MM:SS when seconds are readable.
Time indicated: **5:19**
